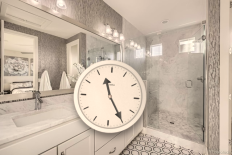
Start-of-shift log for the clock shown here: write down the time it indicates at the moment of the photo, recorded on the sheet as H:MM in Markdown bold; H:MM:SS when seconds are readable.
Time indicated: **11:25**
